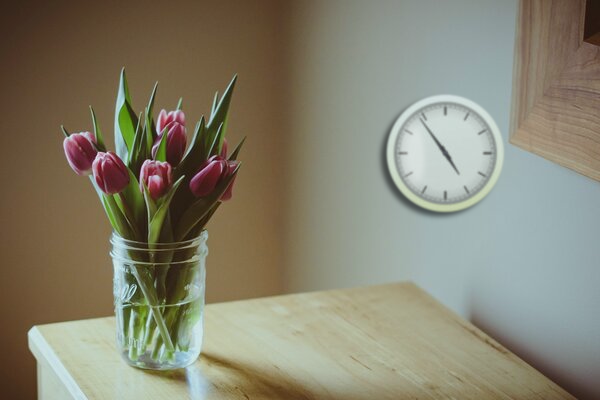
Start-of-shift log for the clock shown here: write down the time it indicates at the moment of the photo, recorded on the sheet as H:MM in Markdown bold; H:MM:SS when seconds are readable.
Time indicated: **4:54**
